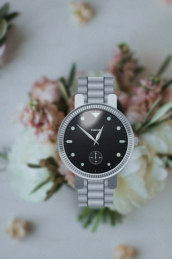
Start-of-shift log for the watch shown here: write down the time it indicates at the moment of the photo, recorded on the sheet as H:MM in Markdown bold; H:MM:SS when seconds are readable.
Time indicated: **12:52**
